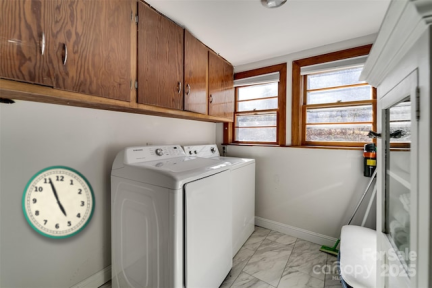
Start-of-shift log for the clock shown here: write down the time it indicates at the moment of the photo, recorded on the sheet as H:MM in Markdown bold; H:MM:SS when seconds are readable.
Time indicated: **4:56**
